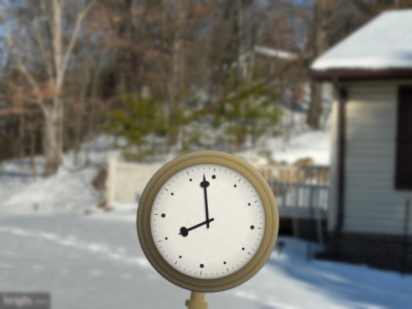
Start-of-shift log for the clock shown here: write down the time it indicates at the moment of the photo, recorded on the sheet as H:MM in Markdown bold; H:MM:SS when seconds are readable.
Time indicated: **7:58**
